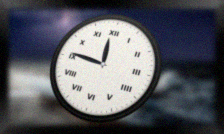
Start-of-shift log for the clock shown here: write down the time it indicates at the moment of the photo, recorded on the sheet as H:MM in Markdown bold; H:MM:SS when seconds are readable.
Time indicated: **11:46**
